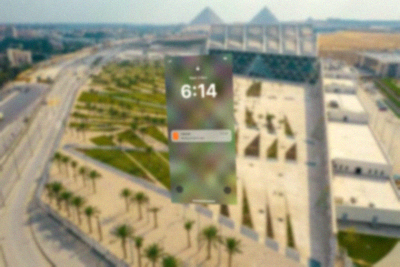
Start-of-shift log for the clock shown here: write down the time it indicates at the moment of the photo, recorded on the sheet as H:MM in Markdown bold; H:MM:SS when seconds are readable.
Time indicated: **6:14**
